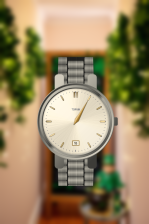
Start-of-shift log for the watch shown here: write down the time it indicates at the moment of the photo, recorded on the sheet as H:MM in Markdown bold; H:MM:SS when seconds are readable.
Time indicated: **1:05**
